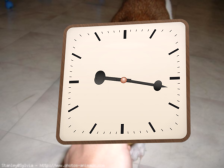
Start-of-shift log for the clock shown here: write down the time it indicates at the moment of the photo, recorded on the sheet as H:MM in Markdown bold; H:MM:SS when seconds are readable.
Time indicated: **9:17**
